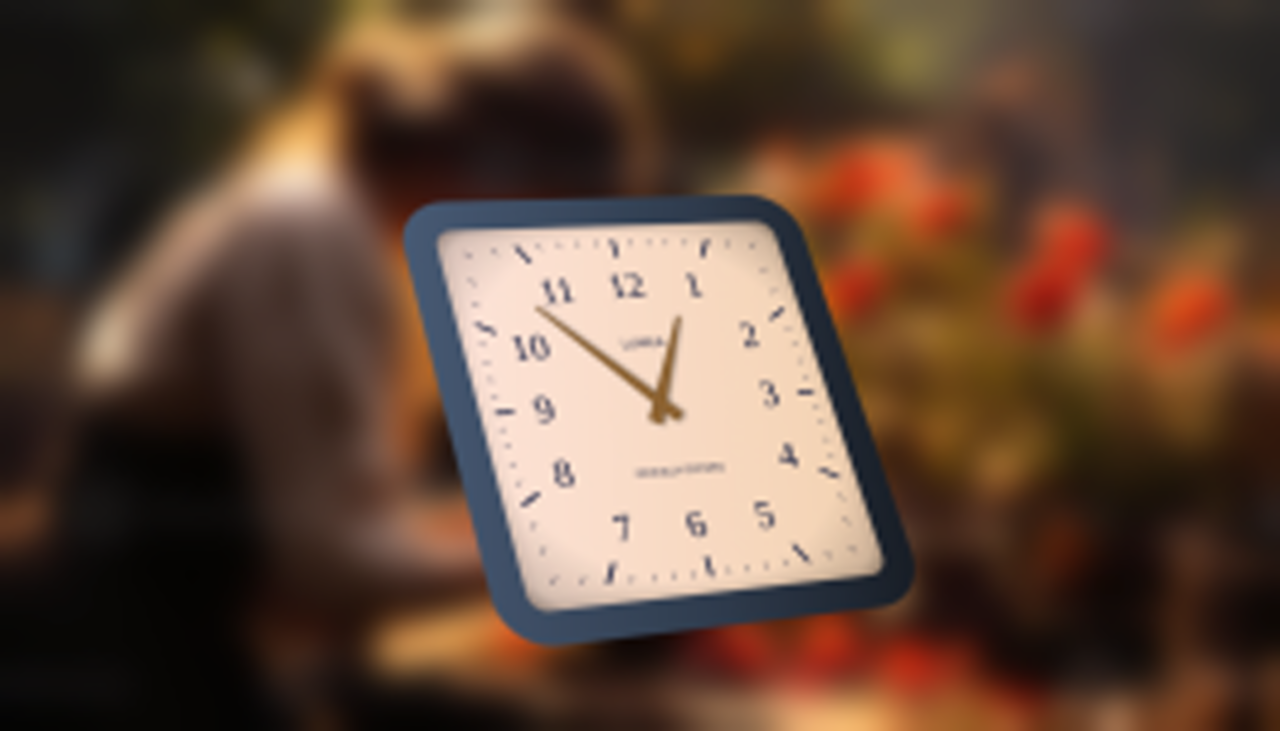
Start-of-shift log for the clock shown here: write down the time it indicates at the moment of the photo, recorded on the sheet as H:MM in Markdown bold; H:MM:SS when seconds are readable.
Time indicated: **12:53**
